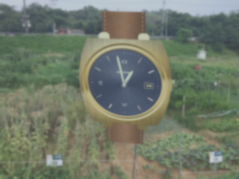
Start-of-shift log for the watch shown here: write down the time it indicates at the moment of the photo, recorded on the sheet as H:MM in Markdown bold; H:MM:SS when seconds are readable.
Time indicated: **12:58**
